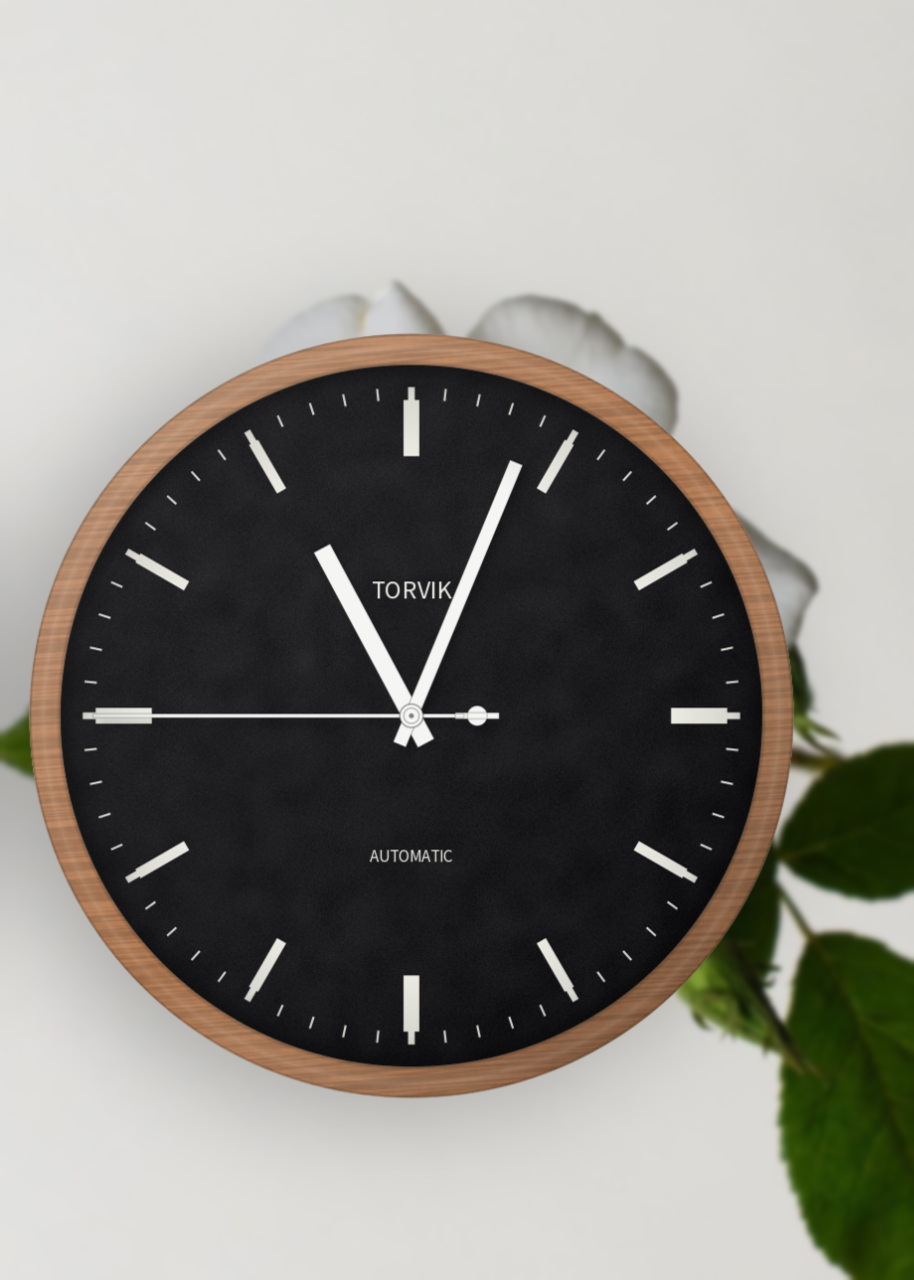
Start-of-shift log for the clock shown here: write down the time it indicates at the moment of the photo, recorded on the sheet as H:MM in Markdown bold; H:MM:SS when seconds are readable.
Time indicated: **11:03:45**
